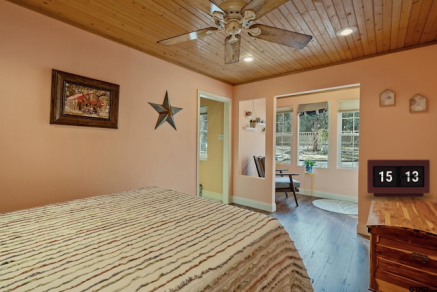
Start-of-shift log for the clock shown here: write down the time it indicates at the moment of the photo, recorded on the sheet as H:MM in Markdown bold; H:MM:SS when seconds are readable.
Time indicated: **15:13**
